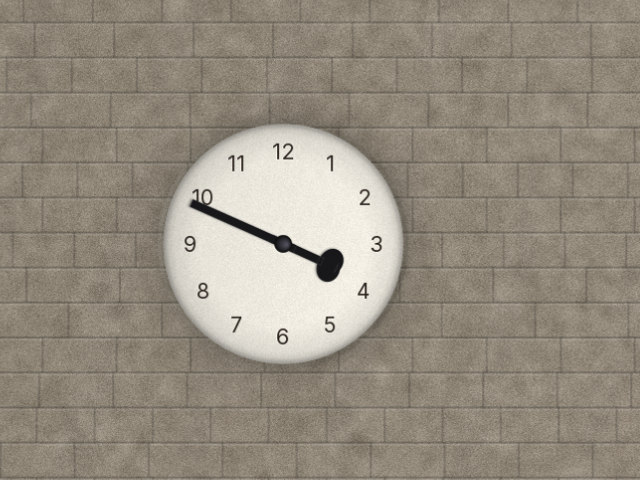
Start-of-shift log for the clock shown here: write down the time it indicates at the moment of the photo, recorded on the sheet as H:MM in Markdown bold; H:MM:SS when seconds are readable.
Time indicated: **3:49**
